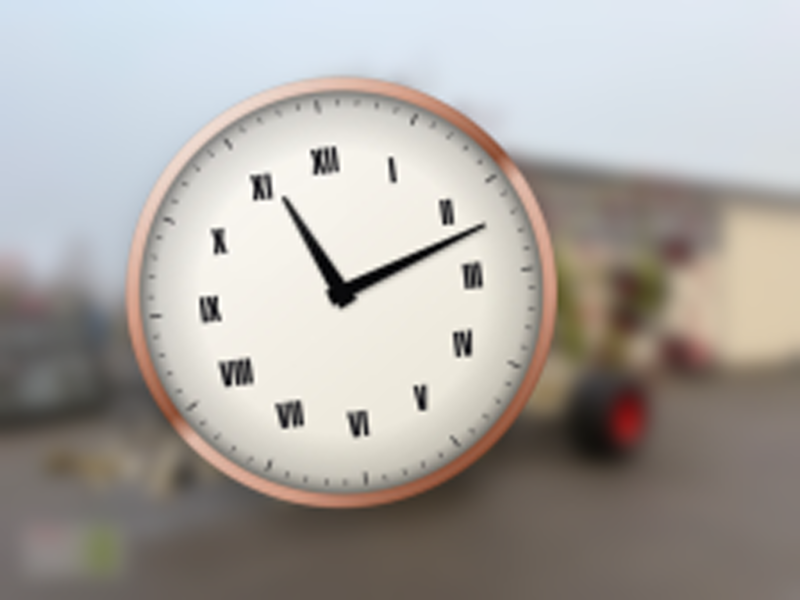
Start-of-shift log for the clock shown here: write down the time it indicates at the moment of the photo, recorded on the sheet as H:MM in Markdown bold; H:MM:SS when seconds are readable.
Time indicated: **11:12**
